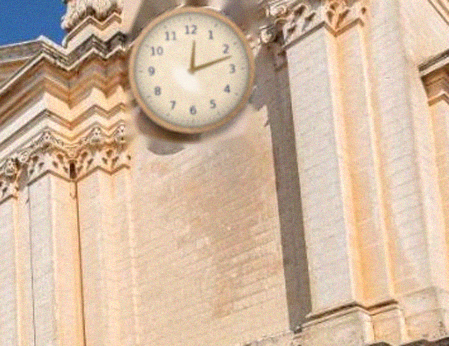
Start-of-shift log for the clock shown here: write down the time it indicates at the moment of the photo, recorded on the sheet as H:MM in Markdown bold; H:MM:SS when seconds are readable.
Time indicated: **12:12**
